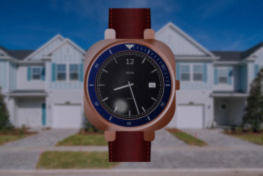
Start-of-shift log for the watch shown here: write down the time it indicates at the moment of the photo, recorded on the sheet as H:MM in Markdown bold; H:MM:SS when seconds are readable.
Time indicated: **8:27**
